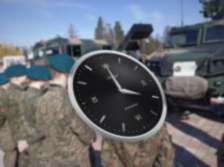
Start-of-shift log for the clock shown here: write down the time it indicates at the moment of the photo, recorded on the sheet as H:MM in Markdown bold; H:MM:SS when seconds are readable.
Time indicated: **4:00**
